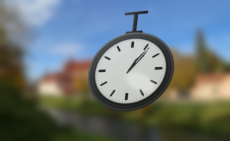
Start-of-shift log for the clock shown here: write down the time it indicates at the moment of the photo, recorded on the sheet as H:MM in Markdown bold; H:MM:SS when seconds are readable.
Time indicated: **1:06**
